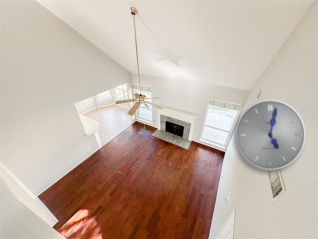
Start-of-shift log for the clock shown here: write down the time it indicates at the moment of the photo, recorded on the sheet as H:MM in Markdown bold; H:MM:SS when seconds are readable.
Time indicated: **5:02**
